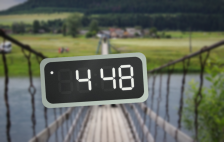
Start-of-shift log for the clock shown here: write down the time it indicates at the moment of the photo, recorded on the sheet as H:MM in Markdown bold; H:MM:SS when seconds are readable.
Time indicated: **4:48**
